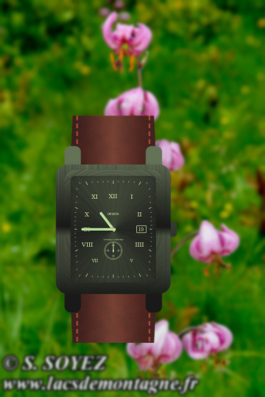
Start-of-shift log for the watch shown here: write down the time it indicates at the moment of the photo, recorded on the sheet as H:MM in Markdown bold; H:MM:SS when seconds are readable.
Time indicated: **10:45**
